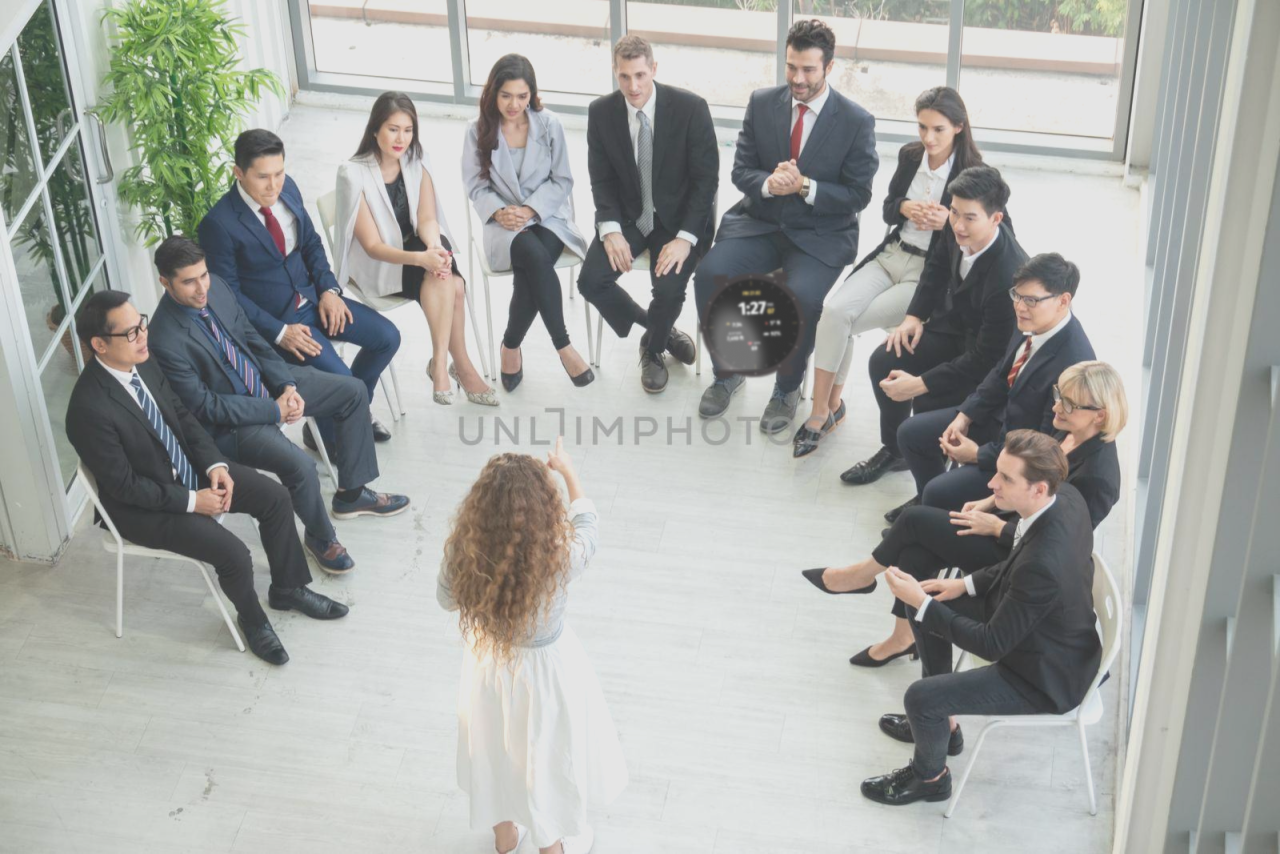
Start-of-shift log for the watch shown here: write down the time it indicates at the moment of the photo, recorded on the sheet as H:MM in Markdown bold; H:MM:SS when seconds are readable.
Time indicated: **1:27**
